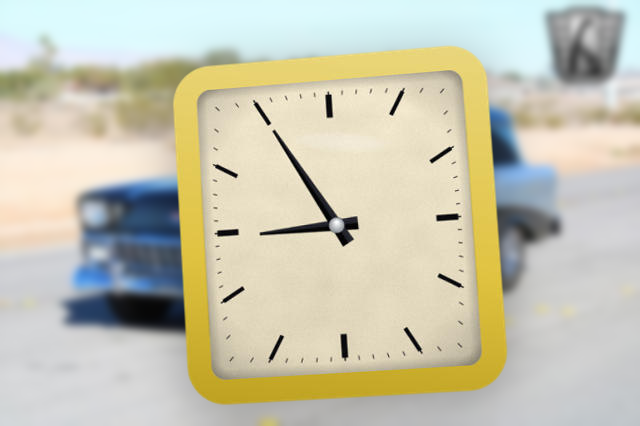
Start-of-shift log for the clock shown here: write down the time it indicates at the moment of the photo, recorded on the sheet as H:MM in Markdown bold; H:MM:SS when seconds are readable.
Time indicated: **8:55**
